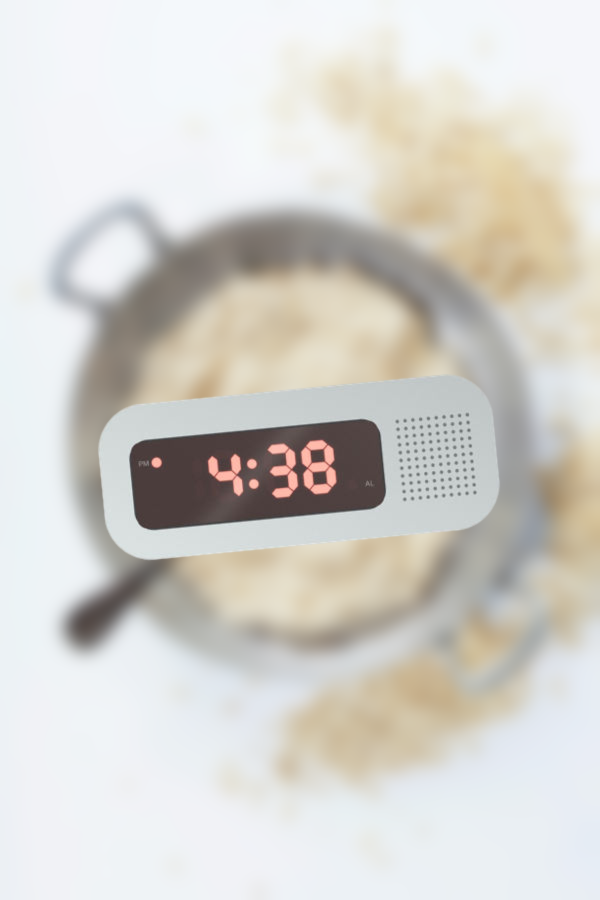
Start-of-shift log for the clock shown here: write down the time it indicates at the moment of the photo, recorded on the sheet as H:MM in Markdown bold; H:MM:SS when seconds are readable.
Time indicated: **4:38**
